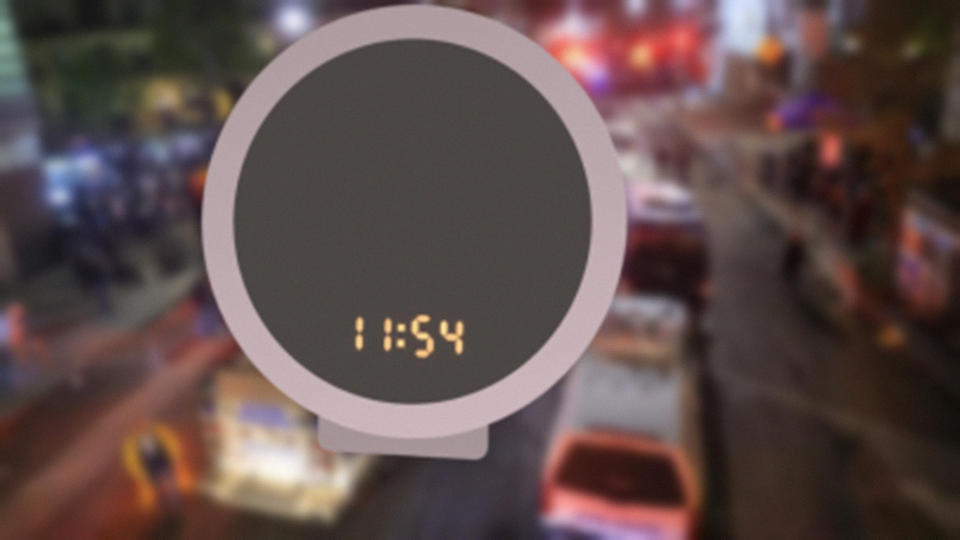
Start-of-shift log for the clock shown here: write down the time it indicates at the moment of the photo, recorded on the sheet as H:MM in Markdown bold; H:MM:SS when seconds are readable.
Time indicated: **11:54**
